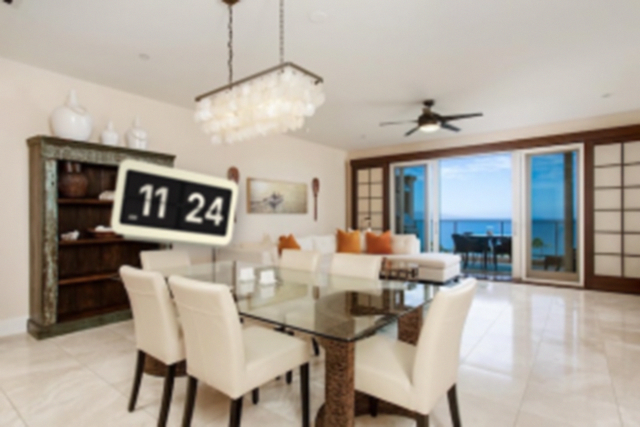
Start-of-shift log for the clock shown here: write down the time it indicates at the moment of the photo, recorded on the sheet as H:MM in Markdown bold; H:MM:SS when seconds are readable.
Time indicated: **11:24**
